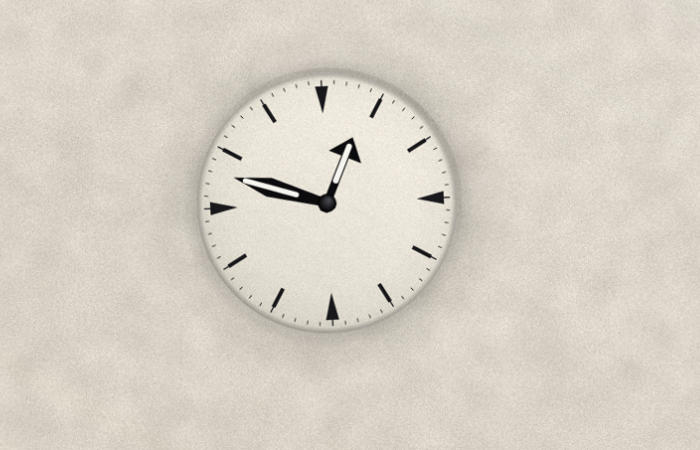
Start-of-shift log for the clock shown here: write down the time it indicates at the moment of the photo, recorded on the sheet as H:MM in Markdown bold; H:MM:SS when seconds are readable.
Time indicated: **12:48**
